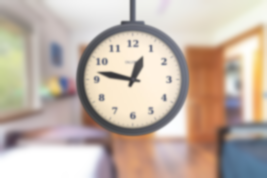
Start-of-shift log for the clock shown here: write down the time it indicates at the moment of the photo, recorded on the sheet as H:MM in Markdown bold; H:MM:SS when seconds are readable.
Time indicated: **12:47**
